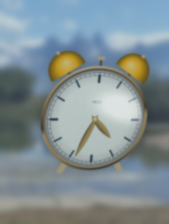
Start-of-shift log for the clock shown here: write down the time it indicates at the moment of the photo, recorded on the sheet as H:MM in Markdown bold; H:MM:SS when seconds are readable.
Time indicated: **4:34**
